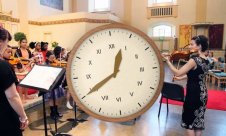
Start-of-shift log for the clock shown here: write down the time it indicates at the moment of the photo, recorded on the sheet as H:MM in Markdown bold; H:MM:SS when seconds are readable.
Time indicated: **12:40**
